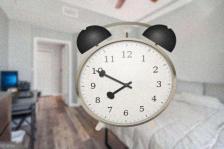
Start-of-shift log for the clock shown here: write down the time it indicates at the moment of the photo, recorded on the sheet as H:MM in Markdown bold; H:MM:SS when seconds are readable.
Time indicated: **7:50**
